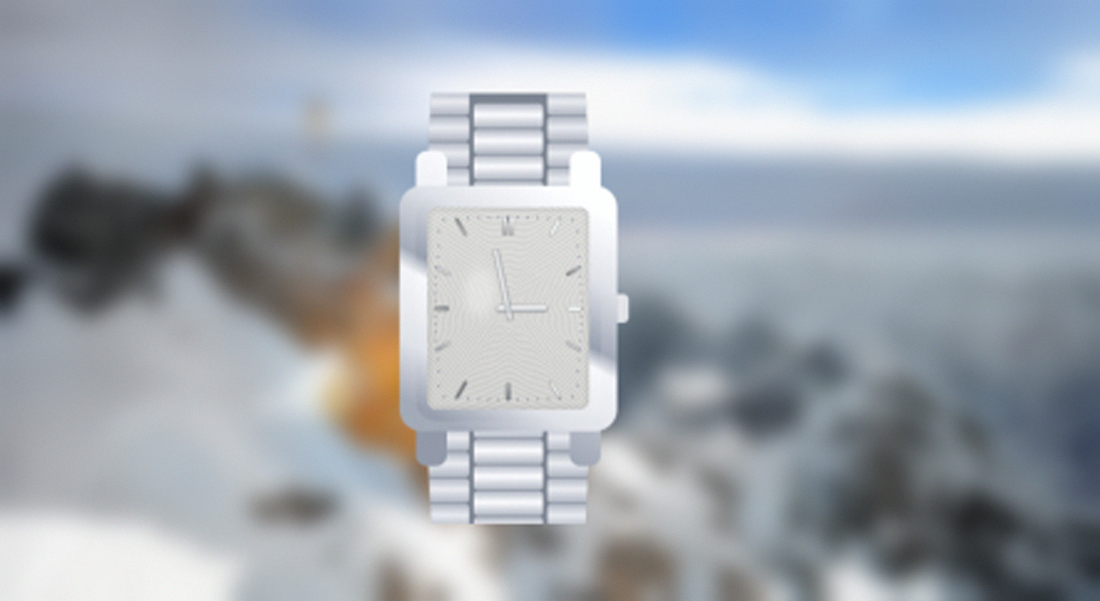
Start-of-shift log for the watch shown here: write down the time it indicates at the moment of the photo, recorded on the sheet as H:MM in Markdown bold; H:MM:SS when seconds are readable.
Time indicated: **2:58**
